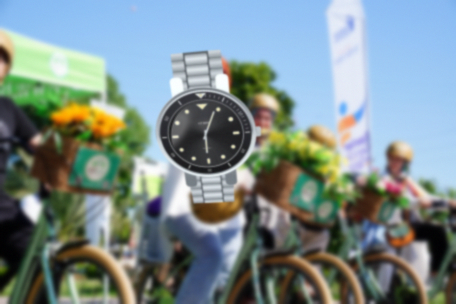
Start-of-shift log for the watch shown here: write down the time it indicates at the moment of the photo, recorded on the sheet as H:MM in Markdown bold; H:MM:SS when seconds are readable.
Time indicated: **6:04**
